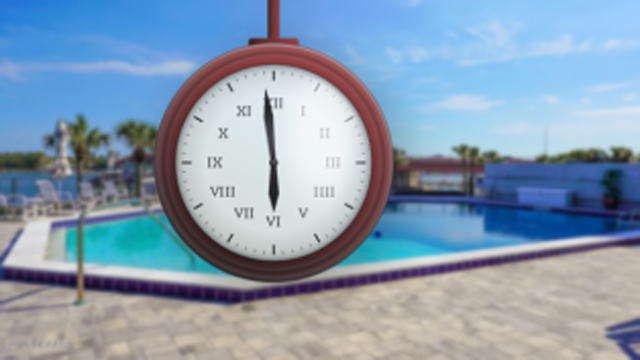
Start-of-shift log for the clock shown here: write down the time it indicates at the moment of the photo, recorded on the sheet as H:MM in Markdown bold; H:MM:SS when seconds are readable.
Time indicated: **5:59**
